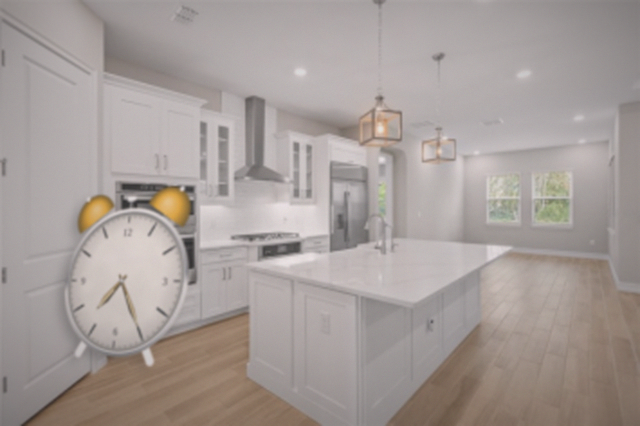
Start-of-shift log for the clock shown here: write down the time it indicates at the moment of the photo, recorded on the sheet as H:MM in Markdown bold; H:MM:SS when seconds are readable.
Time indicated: **7:25**
